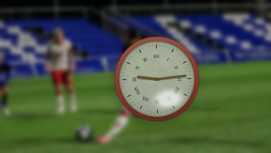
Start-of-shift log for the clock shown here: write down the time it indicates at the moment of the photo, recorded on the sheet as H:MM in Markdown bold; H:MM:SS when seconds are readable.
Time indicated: **9:14**
